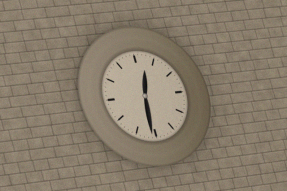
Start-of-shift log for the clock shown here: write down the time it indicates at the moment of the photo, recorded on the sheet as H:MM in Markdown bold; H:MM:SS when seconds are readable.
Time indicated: **12:31**
